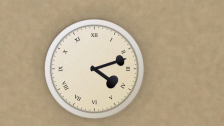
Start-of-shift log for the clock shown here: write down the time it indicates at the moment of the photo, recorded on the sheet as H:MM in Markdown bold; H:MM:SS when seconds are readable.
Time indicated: **4:12**
